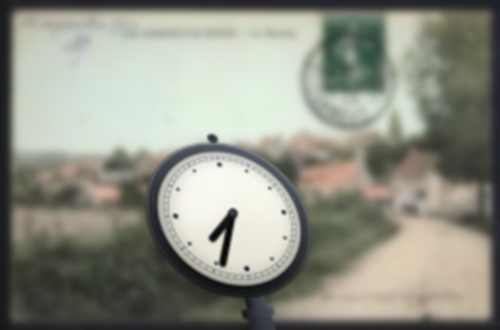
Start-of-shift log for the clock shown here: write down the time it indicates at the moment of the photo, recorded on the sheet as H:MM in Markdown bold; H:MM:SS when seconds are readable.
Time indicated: **7:34**
